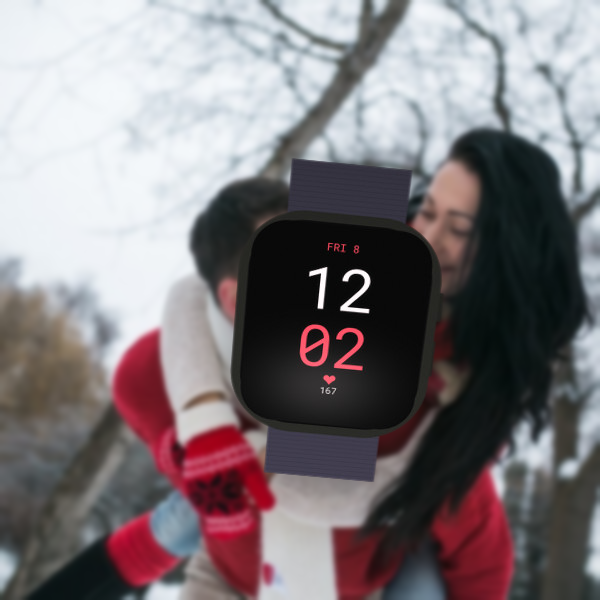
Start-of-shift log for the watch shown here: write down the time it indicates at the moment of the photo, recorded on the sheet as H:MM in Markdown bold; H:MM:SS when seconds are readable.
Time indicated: **12:02**
